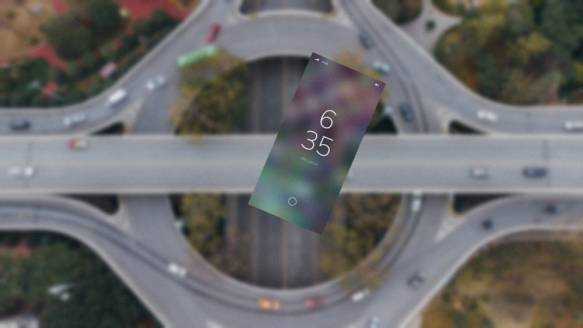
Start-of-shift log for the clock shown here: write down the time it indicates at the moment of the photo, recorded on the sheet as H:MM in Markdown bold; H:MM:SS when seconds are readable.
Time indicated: **6:35**
